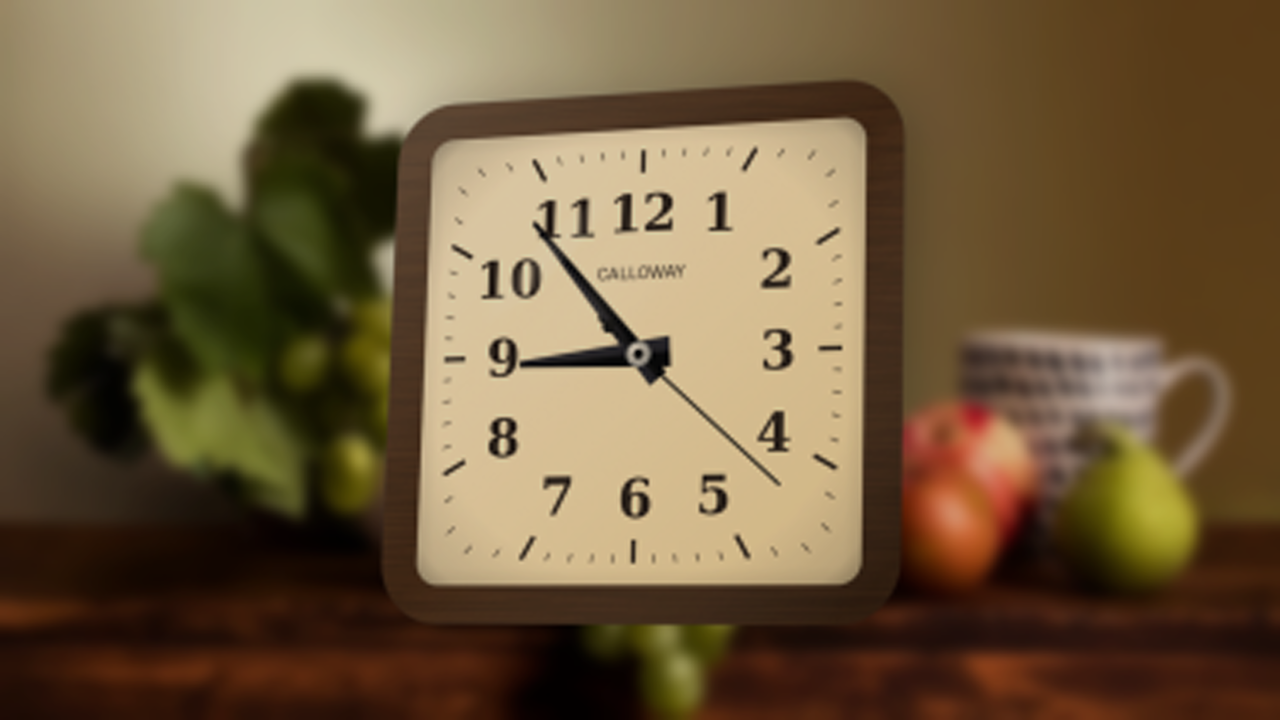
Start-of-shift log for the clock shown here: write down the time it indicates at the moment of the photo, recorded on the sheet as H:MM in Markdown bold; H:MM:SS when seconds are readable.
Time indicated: **8:53:22**
